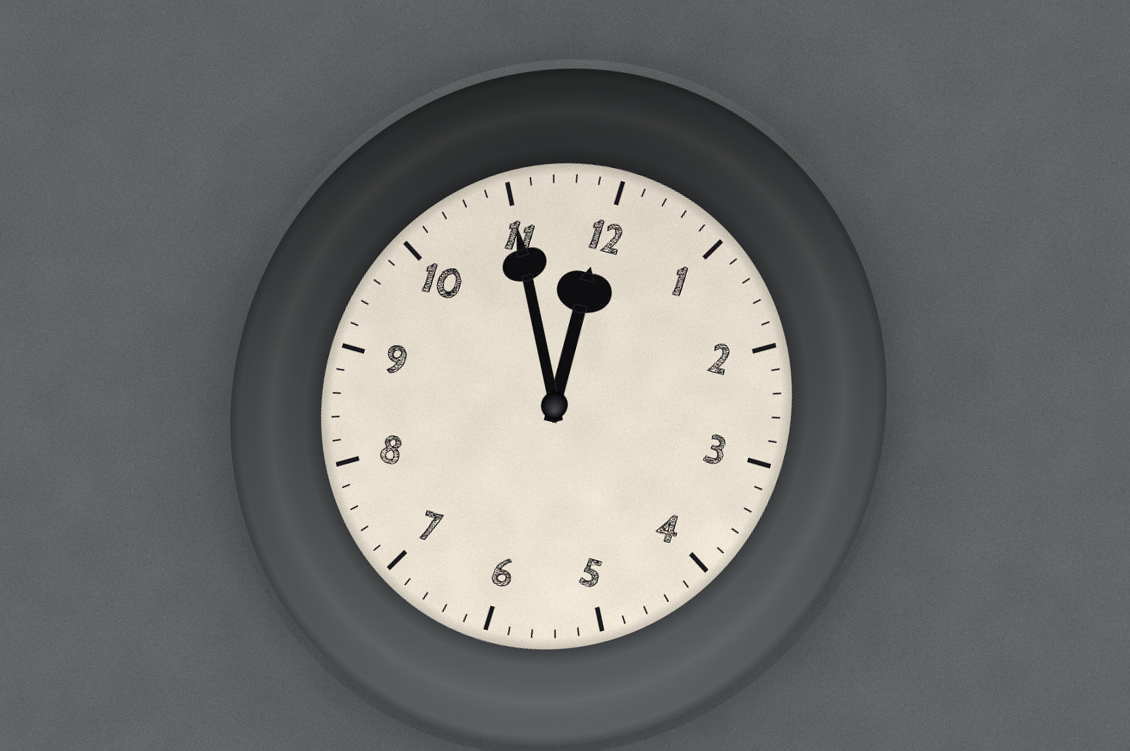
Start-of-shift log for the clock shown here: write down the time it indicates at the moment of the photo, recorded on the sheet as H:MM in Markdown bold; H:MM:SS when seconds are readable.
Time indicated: **11:55**
